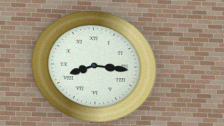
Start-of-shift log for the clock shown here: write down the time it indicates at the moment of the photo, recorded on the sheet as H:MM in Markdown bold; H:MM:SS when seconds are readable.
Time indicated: **8:16**
